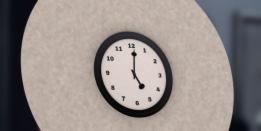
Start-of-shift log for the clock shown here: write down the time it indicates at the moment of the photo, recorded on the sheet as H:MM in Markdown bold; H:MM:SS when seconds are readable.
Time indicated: **5:01**
